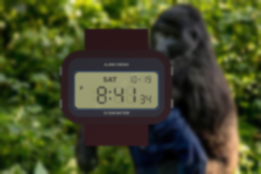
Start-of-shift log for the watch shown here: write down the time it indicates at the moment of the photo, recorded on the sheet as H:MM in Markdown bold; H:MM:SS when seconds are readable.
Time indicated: **8:41**
